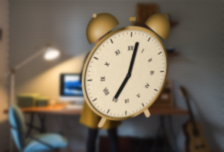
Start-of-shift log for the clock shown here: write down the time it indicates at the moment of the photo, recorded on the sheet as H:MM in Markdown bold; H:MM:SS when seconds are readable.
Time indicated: **7:02**
